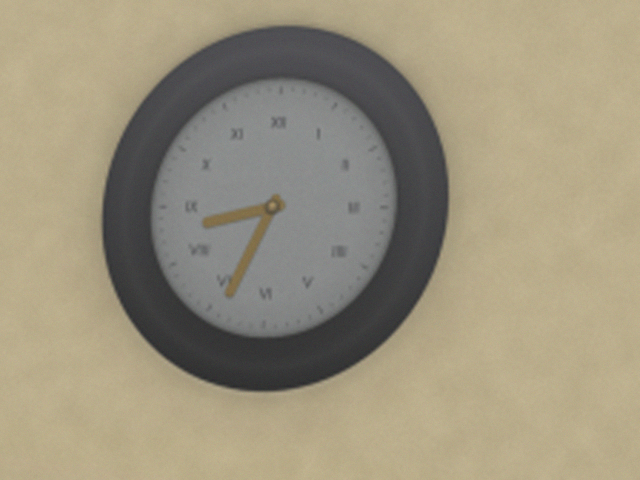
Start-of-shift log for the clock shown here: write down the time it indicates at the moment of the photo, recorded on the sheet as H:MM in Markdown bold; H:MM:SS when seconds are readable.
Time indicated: **8:34**
